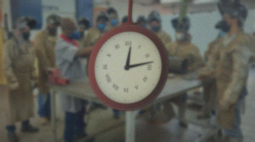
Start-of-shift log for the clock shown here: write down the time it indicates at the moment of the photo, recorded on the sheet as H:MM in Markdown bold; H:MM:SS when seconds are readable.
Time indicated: **12:13**
